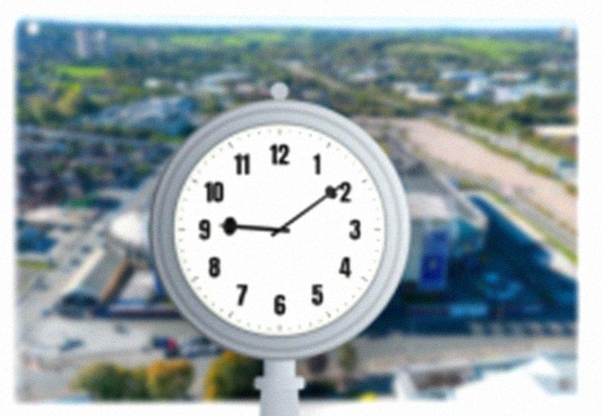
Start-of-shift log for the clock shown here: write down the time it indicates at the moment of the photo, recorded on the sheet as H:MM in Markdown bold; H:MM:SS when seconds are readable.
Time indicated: **9:09**
